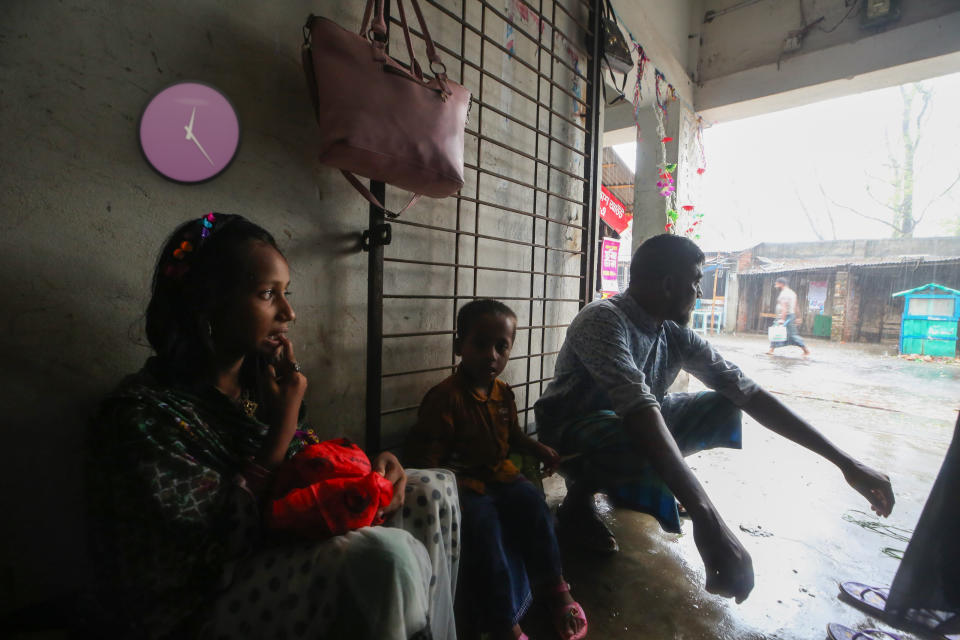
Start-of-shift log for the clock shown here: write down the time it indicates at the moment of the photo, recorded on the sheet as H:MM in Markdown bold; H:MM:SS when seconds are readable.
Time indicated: **12:24**
